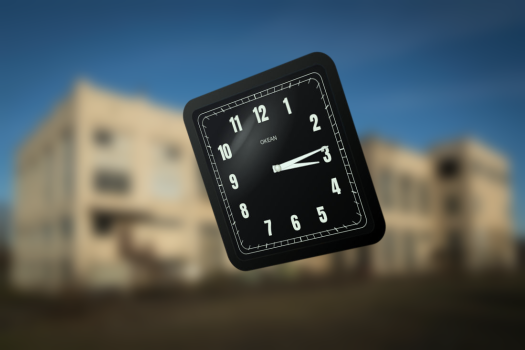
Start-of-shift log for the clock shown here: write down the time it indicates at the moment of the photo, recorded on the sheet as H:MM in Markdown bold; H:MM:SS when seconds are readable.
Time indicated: **3:14**
